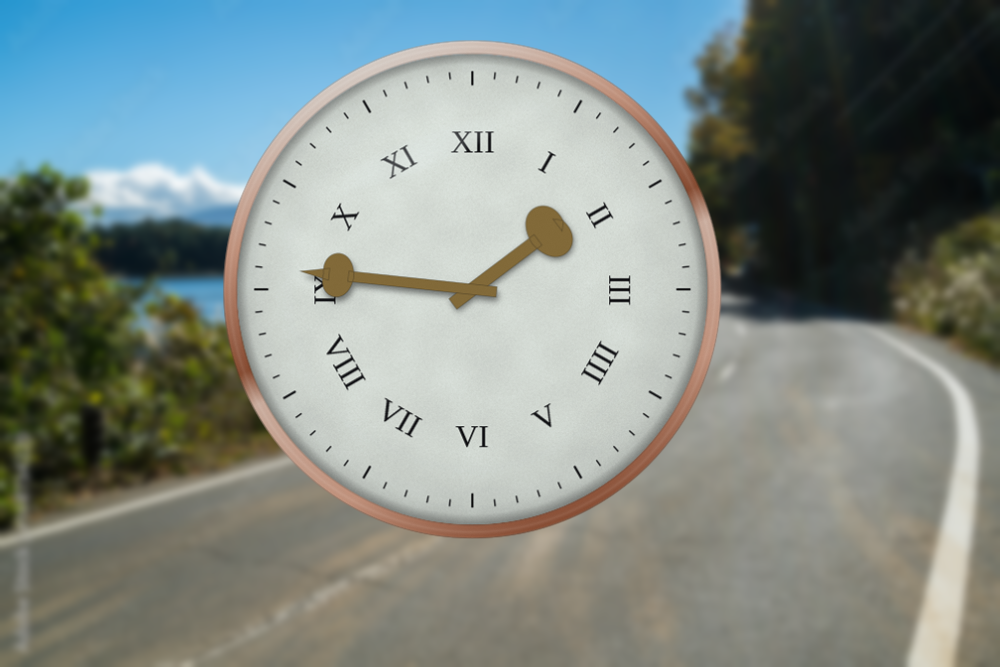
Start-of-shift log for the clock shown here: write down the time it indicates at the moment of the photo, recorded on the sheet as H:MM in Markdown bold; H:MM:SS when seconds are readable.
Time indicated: **1:46**
